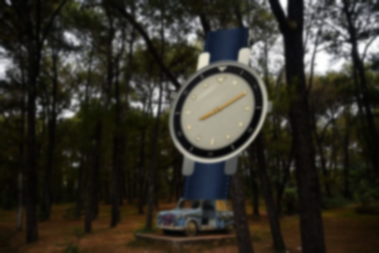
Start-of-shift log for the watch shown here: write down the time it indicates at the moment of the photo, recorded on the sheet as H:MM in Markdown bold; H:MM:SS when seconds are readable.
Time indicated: **8:10**
